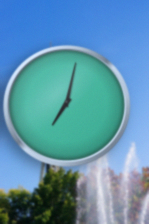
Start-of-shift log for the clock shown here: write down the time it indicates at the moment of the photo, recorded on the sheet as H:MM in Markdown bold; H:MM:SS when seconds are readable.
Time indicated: **7:02**
